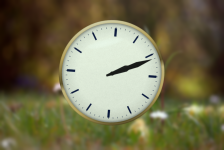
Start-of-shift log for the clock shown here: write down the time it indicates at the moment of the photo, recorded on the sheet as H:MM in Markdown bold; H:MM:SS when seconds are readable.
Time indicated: **2:11**
